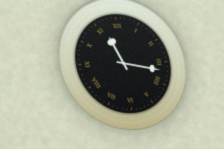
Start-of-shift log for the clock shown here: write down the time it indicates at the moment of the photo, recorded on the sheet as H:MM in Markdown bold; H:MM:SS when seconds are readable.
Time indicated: **11:17**
